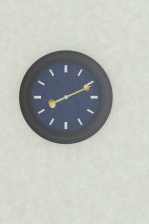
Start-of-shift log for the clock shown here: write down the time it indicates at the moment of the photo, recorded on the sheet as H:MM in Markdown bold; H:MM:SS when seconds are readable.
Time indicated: **8:11**
